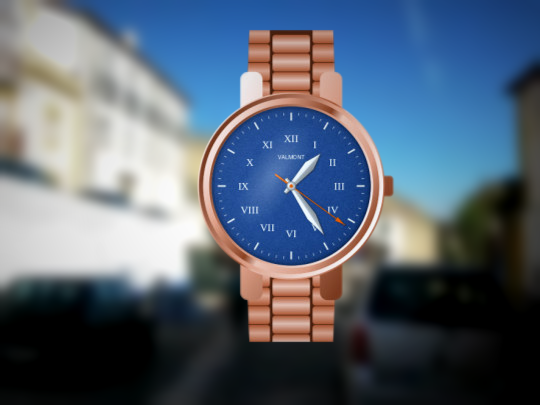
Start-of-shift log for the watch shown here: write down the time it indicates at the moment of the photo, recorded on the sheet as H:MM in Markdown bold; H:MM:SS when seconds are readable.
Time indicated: **1:24:21**
